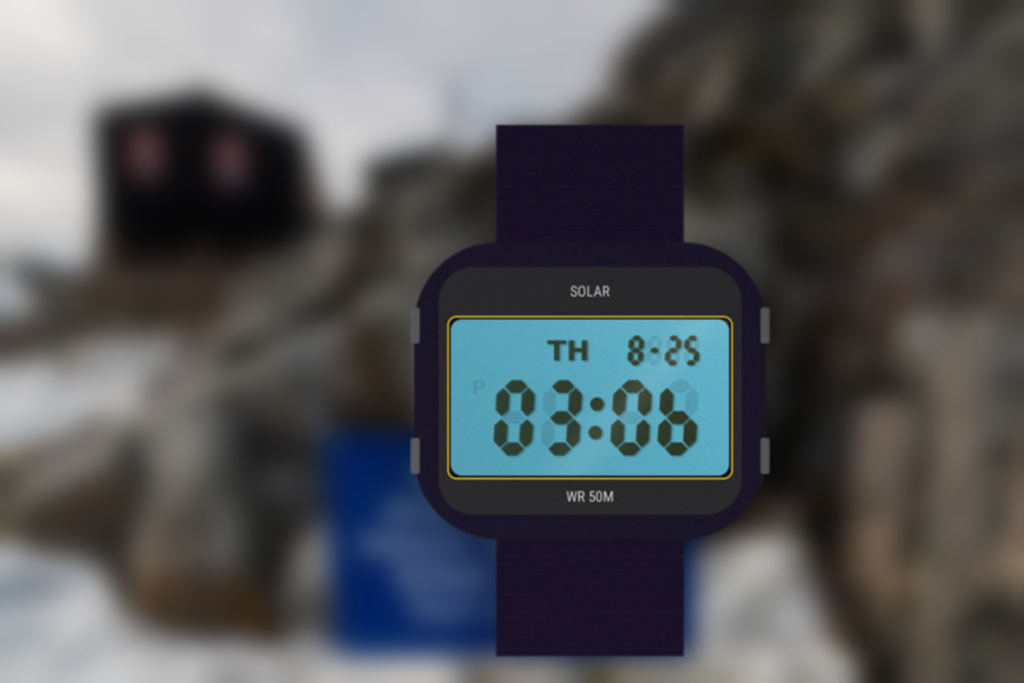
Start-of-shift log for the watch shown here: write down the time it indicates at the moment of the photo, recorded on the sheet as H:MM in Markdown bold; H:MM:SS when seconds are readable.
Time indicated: **3:06**
